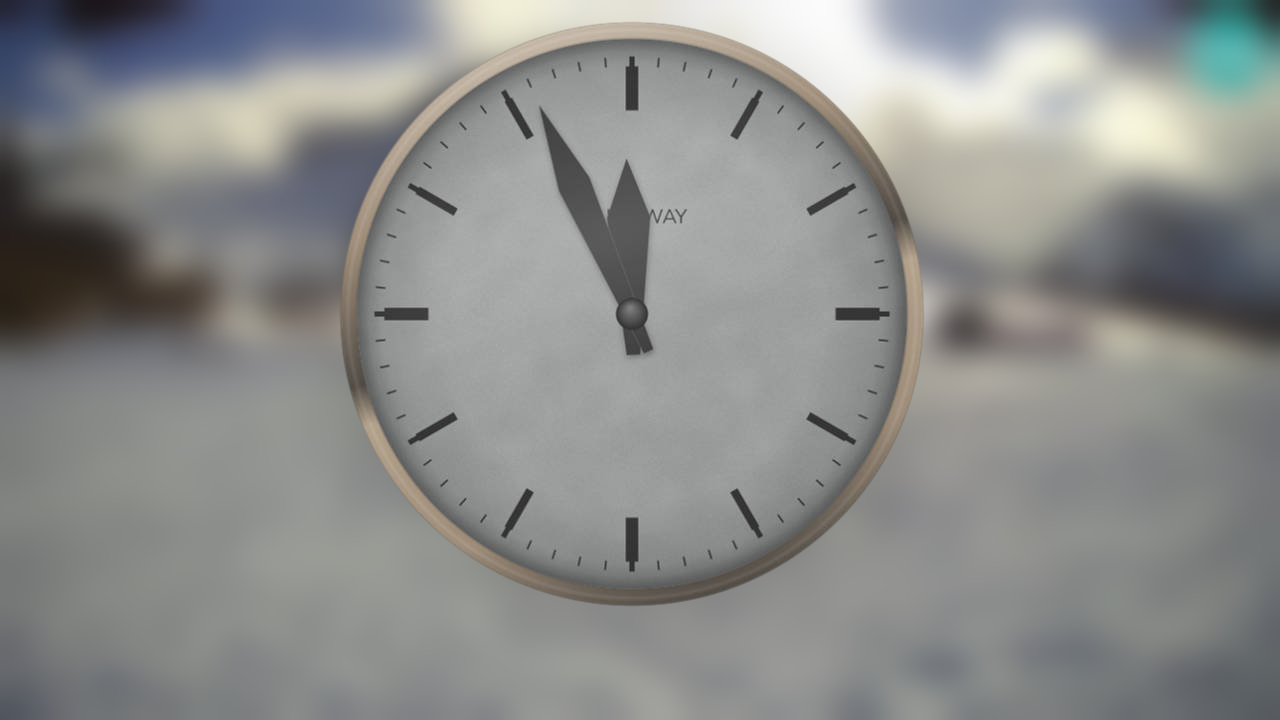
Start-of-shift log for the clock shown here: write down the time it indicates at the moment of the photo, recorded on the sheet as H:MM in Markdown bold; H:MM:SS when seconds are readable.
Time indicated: **11:56**
